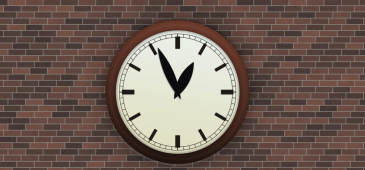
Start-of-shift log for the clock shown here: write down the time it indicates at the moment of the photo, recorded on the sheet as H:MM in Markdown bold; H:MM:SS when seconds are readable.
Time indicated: **12:56**
